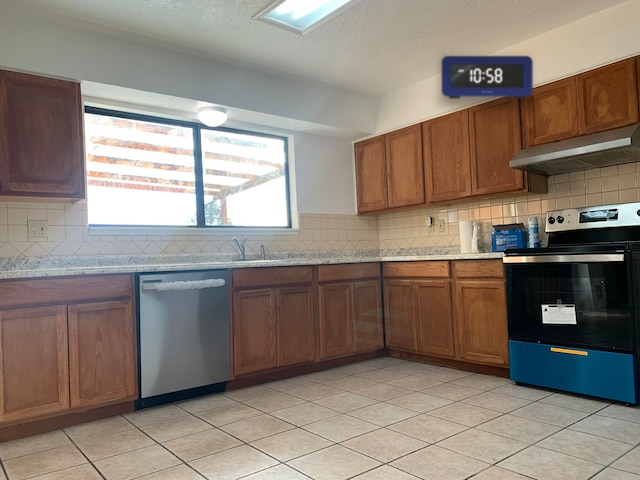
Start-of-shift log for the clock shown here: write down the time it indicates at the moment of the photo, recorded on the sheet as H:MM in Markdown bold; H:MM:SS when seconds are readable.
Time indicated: **10:58**
